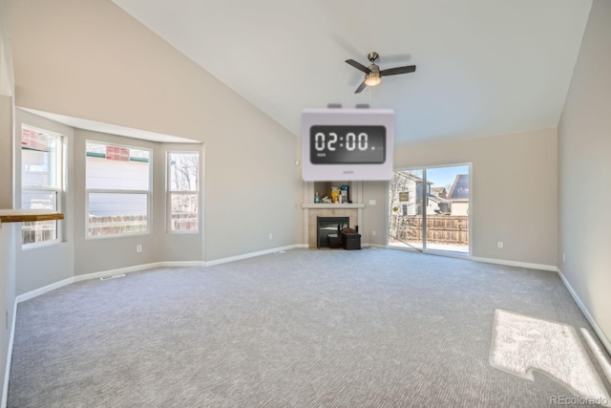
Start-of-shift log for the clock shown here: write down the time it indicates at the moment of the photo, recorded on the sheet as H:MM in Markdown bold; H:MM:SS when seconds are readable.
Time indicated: **2:00**
